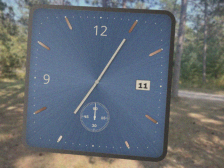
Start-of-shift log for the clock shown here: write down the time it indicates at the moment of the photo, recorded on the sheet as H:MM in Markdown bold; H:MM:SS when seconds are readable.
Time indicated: **7:05**
